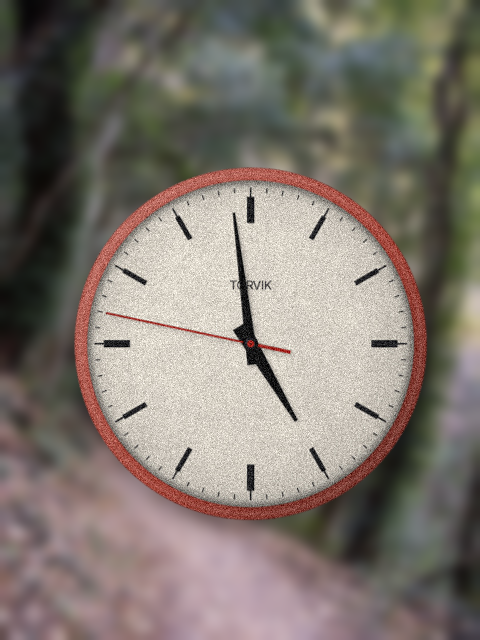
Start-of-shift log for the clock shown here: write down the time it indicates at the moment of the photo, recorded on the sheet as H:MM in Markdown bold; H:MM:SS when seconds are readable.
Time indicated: **4:58:47**
